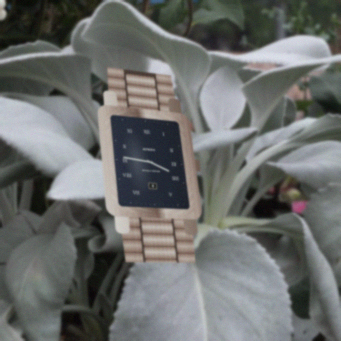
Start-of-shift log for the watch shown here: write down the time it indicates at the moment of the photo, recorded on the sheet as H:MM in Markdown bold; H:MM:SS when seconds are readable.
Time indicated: **3:46**
